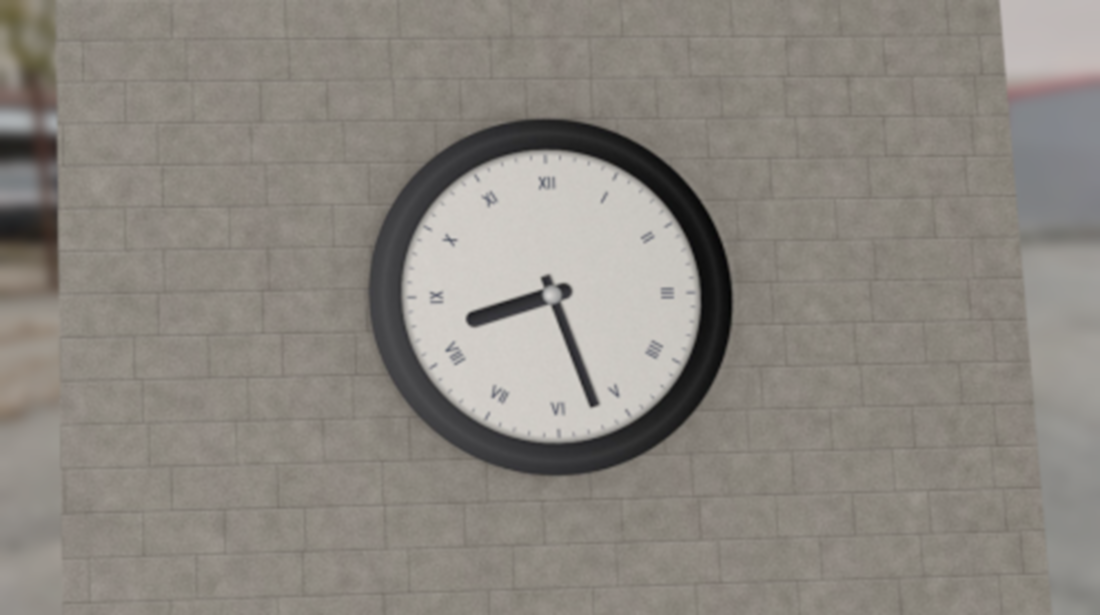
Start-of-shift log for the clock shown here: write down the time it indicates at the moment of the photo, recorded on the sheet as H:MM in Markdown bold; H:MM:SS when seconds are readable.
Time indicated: **8:27**
